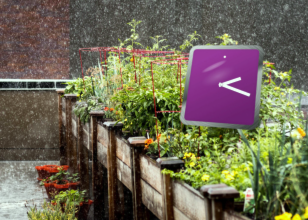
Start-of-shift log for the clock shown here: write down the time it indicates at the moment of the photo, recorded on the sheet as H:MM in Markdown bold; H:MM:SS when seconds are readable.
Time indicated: **2:18**
